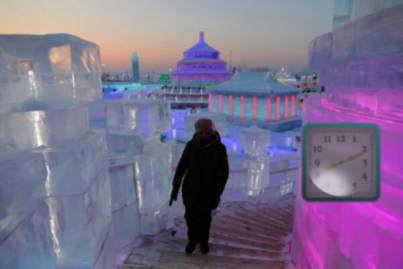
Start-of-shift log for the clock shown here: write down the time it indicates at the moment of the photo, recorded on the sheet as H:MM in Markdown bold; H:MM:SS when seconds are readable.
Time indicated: **8:11**
